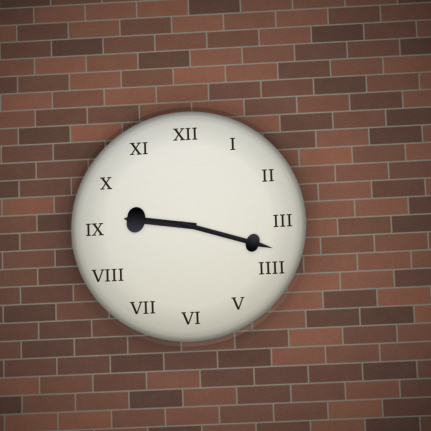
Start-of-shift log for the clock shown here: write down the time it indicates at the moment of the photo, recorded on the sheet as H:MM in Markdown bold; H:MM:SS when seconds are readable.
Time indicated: **9:18**
